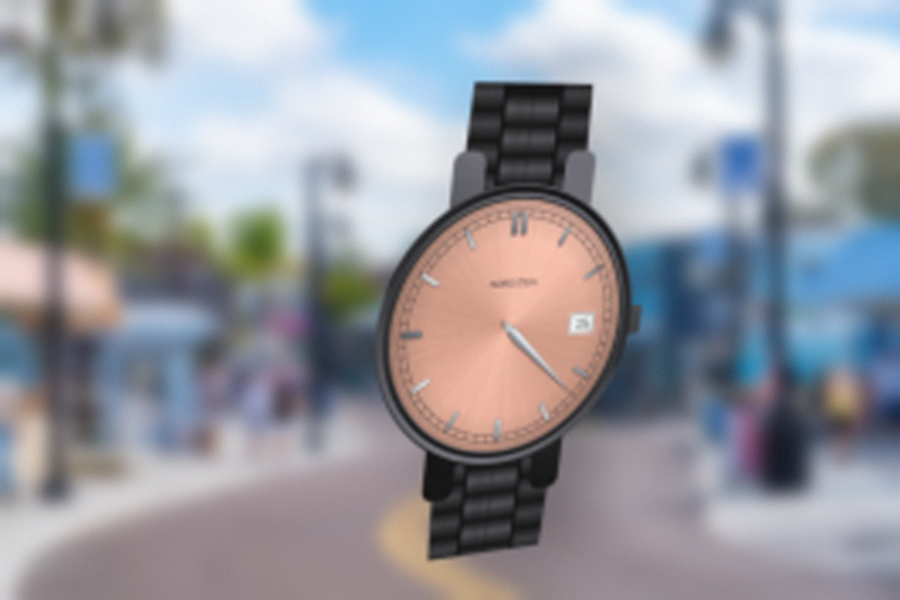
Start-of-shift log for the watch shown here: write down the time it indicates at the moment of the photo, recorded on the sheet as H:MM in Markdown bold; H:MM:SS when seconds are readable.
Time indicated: **4:22**
